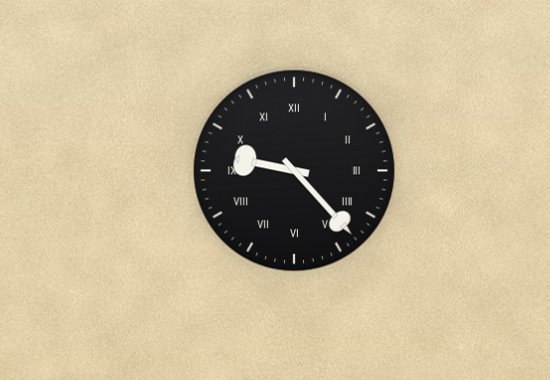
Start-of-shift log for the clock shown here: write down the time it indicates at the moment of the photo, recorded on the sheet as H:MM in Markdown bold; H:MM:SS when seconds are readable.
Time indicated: **9:23**
